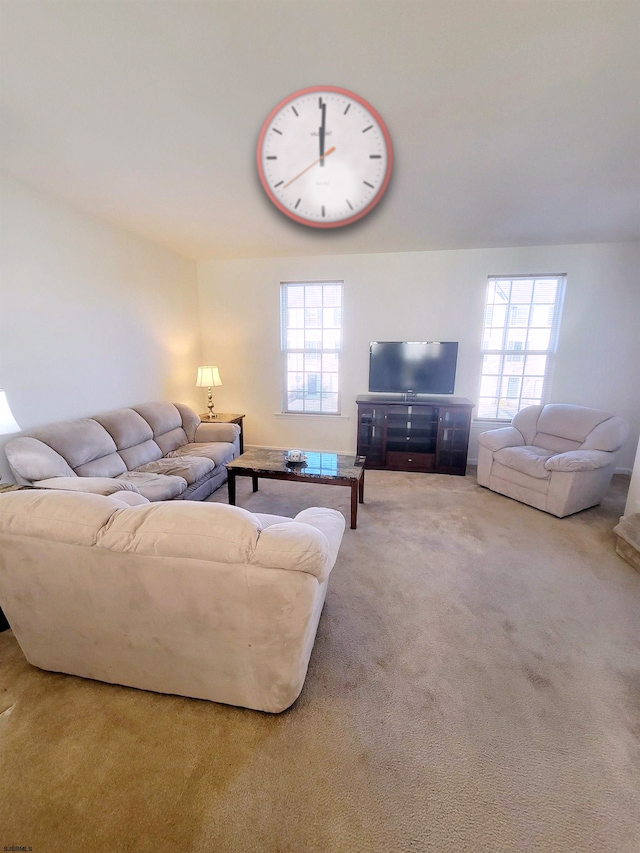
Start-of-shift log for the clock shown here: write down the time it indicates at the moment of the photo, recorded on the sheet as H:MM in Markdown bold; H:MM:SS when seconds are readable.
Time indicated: **12:00:39**
